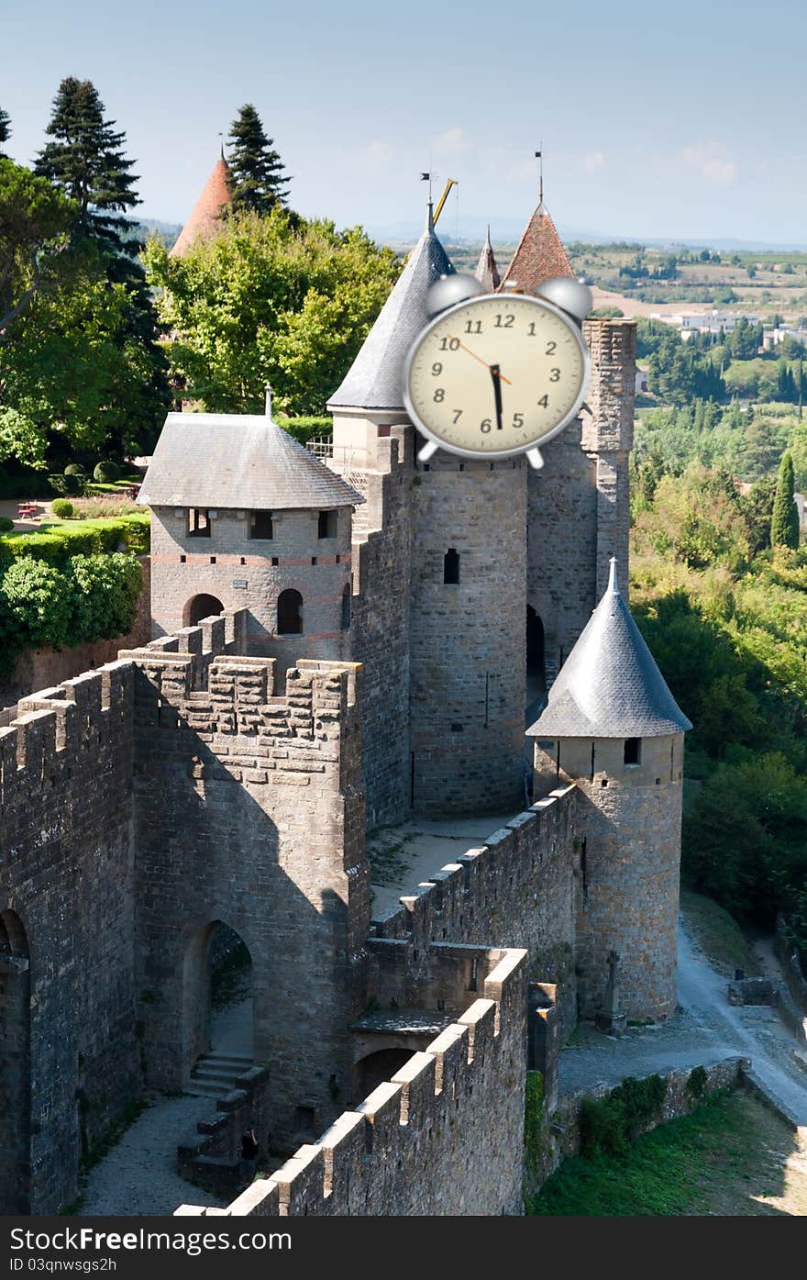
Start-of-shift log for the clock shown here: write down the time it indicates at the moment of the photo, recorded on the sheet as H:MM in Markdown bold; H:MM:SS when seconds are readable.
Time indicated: **5:27:51**
